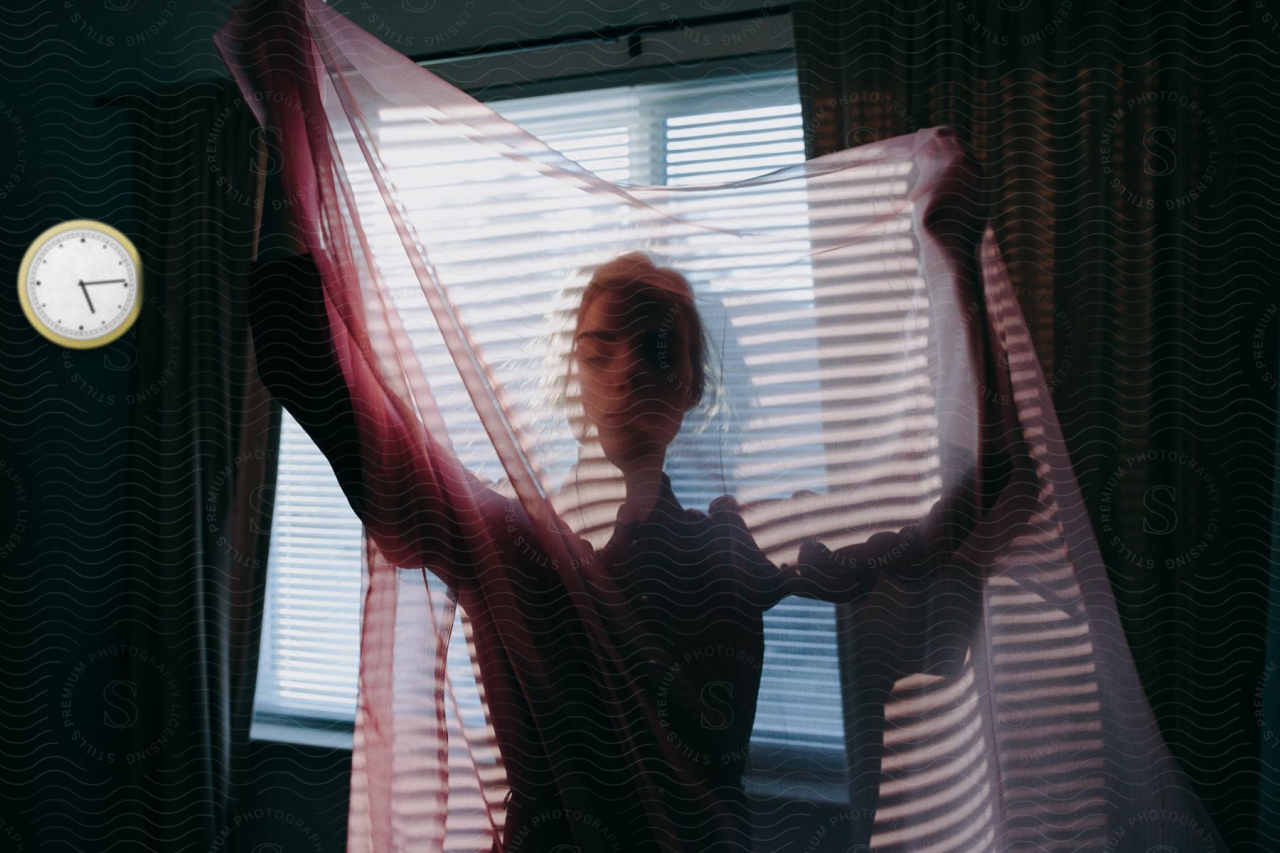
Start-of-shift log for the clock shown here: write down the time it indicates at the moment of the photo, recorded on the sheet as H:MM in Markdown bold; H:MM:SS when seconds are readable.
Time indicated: **5:14**
